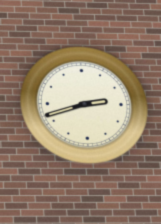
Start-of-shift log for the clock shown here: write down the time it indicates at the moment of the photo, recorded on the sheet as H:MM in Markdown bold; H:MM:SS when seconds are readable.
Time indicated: **2:42**
